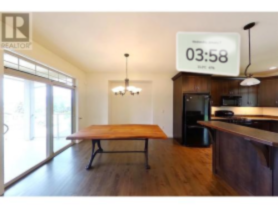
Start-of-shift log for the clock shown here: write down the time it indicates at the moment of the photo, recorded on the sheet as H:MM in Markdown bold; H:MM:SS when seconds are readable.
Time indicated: **3:58**
